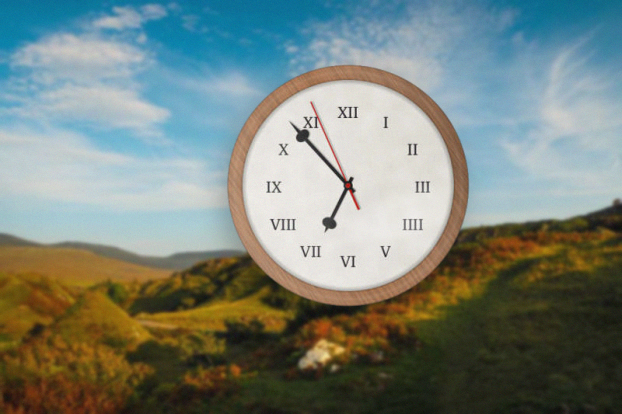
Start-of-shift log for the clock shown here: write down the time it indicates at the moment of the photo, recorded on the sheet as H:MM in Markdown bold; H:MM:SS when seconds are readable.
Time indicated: **6:52:56**
